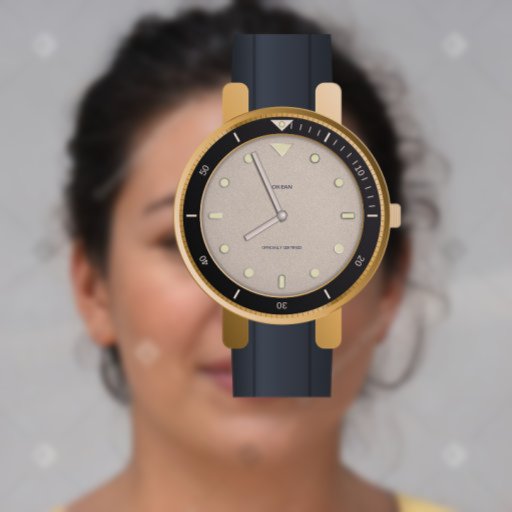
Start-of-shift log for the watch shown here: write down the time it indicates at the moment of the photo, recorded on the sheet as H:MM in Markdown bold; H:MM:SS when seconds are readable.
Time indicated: **7:56**
